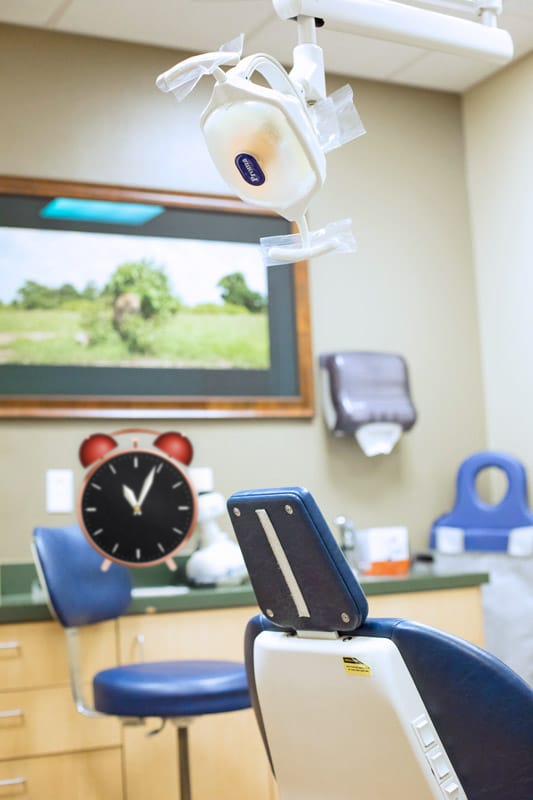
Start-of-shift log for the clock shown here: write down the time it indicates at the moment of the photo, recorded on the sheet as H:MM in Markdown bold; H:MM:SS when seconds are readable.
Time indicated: **11:04**
